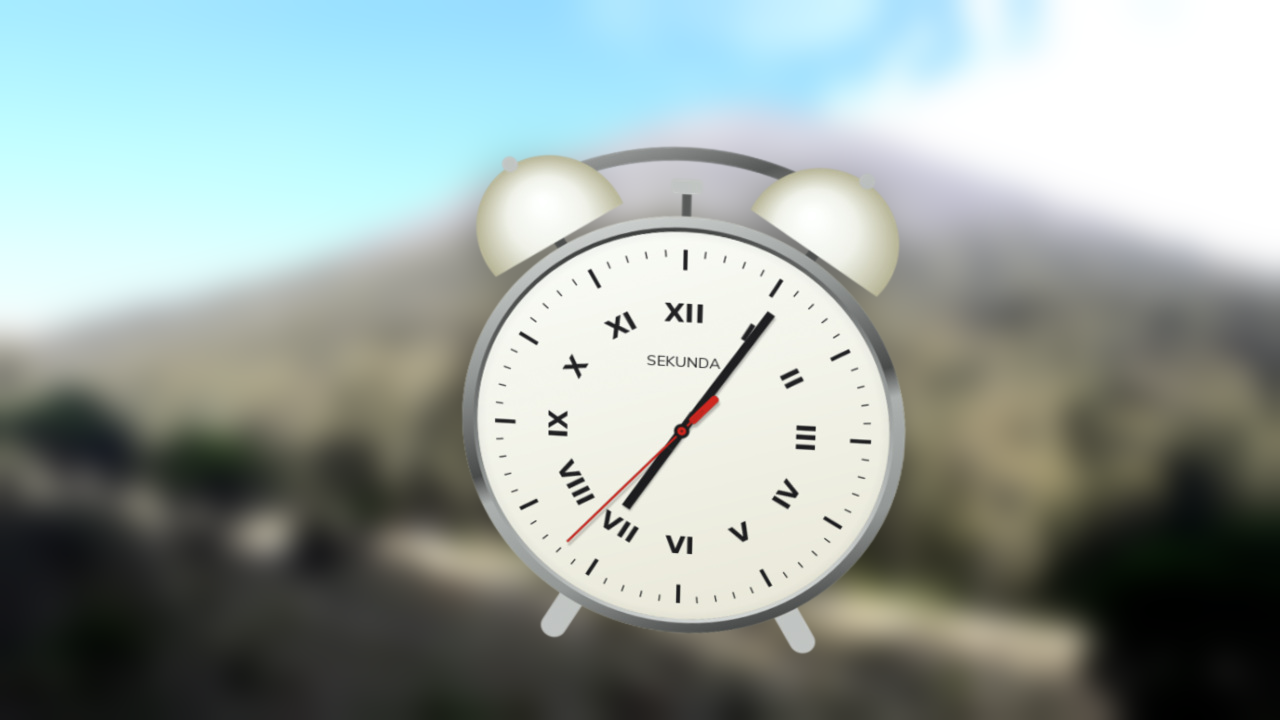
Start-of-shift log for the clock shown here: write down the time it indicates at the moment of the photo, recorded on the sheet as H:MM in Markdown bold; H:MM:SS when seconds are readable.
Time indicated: **7:05:37**
